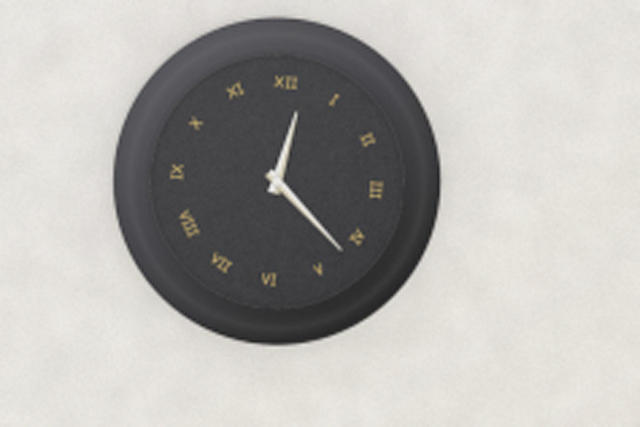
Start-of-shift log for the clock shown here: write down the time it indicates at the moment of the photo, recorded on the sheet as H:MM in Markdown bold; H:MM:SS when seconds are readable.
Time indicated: **12:22**
